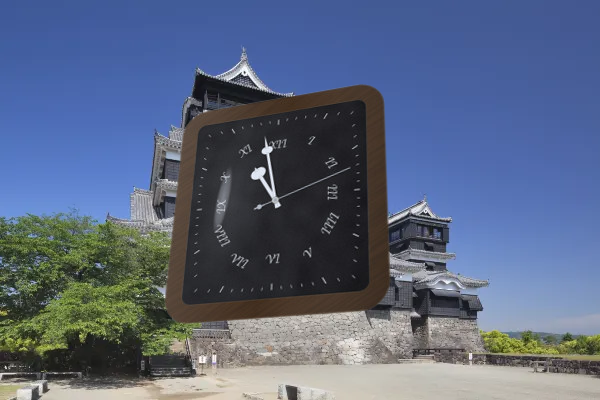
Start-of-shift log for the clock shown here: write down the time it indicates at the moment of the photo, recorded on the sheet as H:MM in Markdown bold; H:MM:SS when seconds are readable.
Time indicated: **10:58:12**
